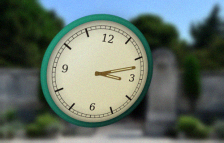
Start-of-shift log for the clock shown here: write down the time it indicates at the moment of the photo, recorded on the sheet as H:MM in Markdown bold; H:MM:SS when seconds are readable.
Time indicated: **3:12**
